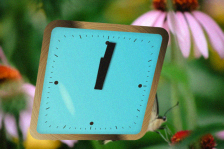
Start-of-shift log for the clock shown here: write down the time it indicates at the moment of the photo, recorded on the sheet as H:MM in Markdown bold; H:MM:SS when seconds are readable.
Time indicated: **12:01**
